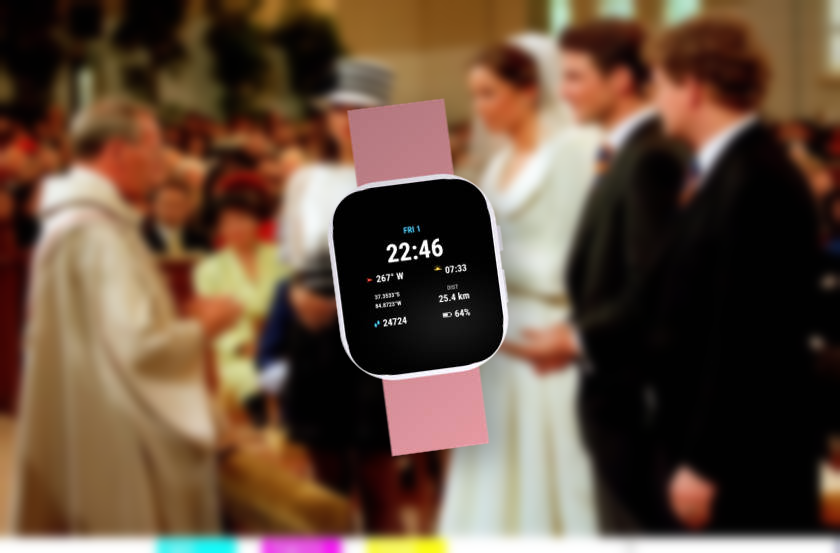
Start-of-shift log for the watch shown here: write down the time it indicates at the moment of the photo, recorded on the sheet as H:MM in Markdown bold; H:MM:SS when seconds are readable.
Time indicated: **22:46**
